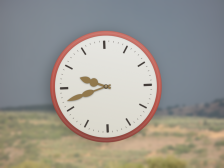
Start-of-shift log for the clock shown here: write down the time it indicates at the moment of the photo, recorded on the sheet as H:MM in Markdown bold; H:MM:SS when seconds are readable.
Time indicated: **9:42**
